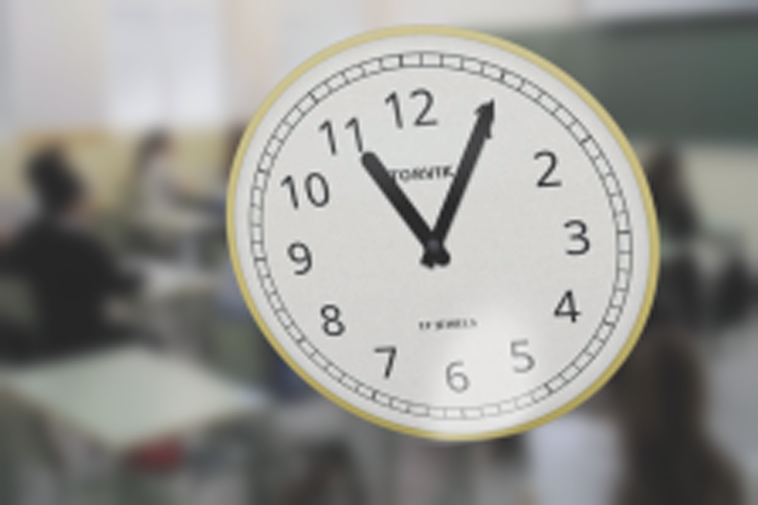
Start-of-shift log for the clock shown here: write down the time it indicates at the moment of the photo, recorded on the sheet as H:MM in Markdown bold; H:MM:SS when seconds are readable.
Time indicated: **11:05**
